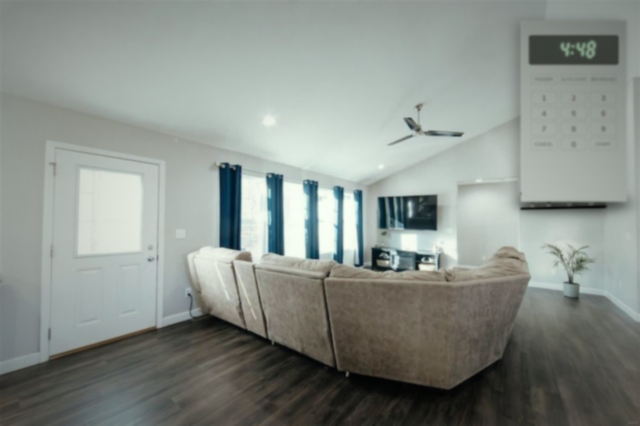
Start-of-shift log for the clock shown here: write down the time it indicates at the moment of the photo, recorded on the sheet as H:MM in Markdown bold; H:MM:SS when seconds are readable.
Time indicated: **4:48**
